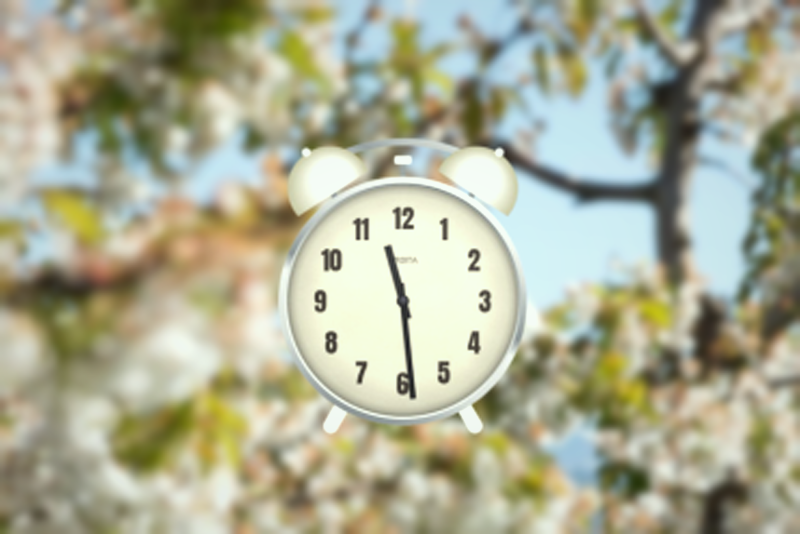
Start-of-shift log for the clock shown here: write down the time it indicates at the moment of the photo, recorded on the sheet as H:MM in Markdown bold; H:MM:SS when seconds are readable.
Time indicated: **11:29**
